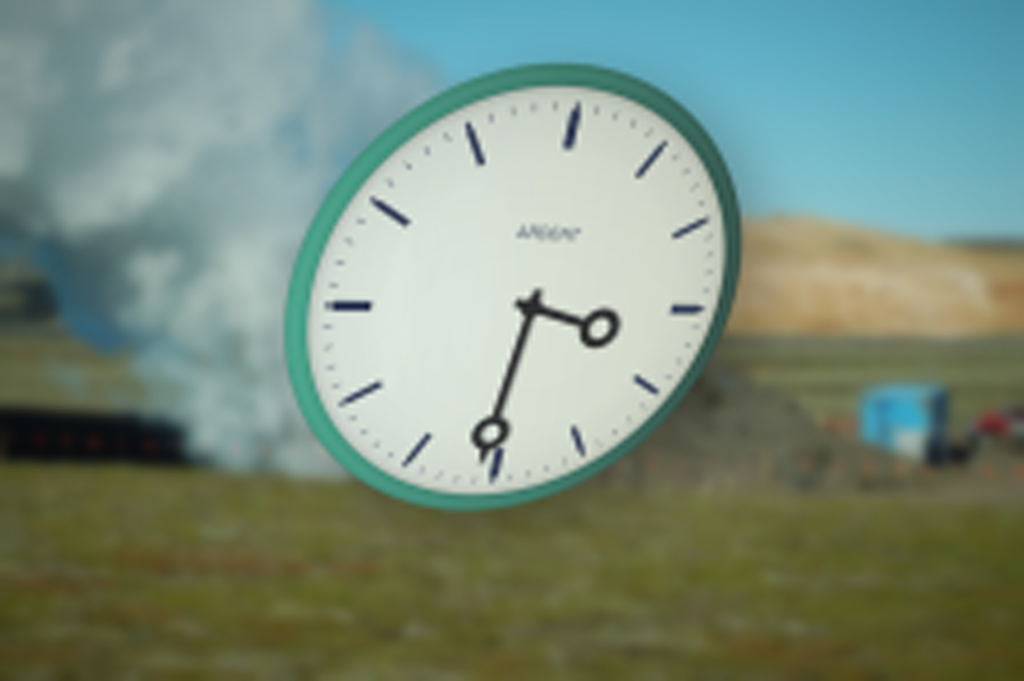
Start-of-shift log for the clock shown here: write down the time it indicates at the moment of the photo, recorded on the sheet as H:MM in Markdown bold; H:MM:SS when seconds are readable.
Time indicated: **3:31**
